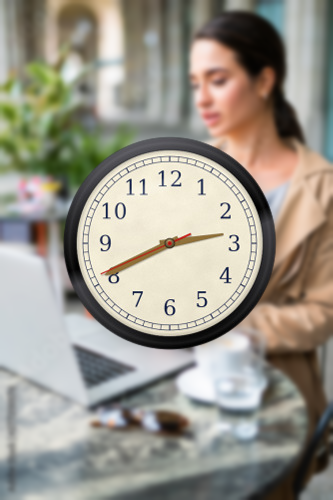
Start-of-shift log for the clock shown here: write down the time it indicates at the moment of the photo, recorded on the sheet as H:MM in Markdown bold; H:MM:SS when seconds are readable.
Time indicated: **2:40:41**
